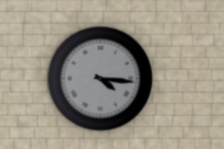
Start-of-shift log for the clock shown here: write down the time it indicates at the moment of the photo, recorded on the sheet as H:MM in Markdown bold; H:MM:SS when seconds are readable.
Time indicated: **4:16**
